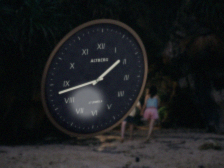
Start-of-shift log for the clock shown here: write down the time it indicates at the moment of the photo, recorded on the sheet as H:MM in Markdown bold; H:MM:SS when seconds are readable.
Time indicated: **1:43**
